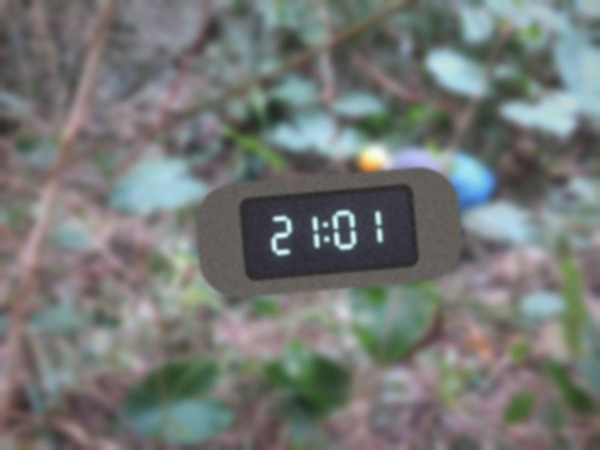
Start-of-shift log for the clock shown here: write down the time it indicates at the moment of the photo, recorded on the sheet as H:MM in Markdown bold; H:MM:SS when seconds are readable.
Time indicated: **21:01**
